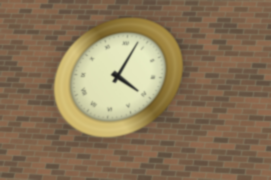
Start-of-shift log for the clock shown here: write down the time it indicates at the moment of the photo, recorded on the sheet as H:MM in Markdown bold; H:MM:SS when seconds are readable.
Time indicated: **4:03**
